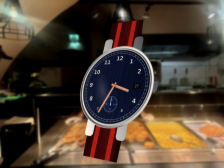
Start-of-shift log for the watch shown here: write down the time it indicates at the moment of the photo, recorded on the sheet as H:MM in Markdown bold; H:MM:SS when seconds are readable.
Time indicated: **3:34**
